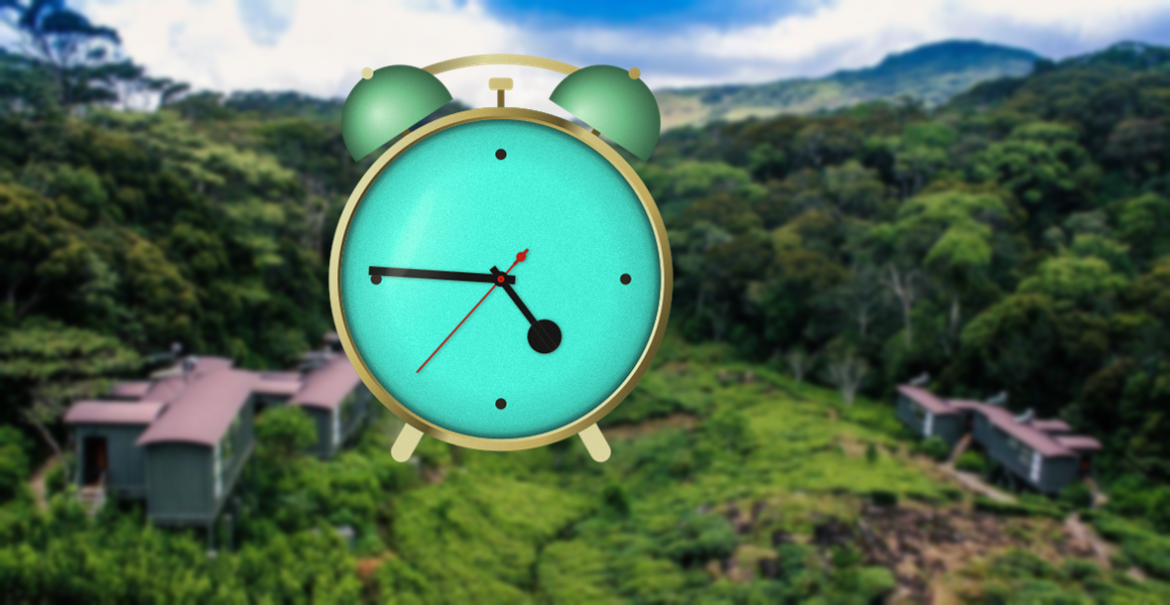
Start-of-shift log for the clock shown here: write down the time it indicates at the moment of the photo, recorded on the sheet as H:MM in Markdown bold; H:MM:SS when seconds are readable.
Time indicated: **4:45:37**
